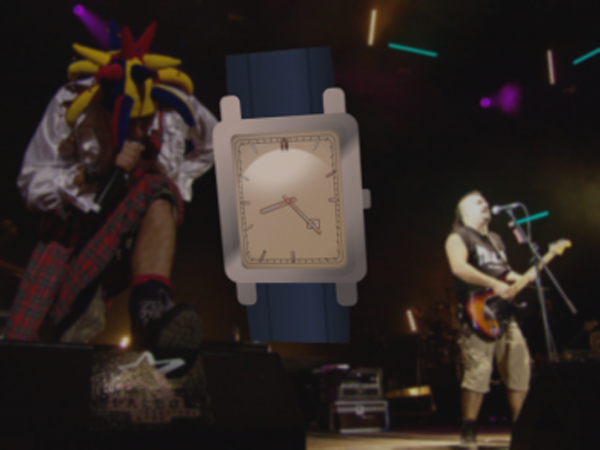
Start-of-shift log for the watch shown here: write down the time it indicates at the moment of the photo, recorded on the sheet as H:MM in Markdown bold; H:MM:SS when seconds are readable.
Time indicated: **8:23**
